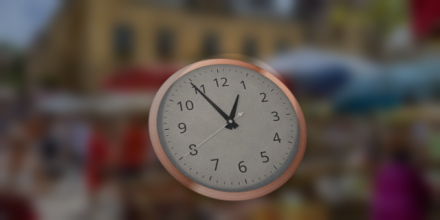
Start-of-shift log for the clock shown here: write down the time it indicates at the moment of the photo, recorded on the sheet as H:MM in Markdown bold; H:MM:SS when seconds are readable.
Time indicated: **12:54:40**
